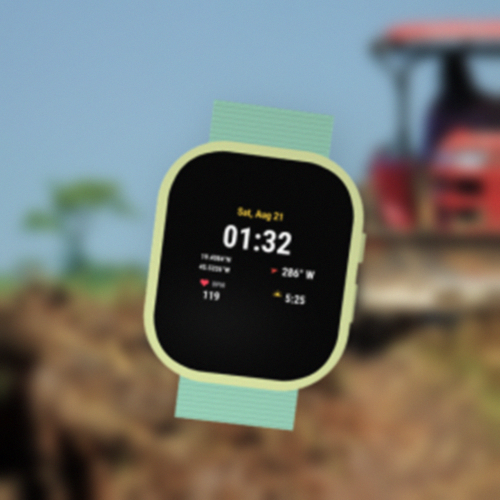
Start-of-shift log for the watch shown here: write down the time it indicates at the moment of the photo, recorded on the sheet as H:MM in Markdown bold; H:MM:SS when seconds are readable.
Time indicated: **1:32**
